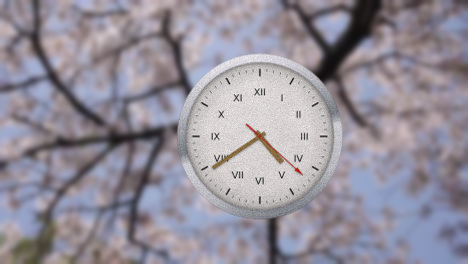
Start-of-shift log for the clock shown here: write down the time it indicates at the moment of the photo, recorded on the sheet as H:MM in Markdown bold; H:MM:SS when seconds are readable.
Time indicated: **4:39:22**
